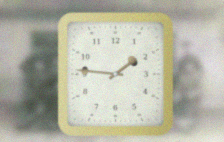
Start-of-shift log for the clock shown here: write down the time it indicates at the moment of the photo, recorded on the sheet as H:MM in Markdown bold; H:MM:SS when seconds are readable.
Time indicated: **1:46**
